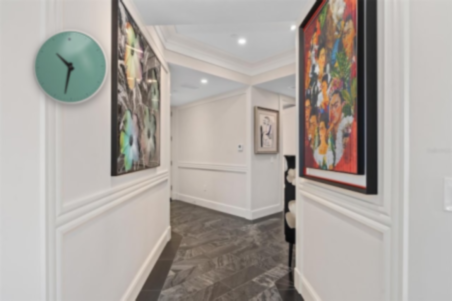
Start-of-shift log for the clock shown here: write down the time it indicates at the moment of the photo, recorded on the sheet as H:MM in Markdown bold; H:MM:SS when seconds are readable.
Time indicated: **10:32**
